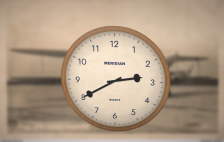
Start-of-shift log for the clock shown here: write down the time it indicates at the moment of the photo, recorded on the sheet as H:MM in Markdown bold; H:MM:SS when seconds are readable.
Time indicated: **2:40**
